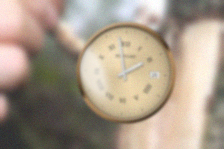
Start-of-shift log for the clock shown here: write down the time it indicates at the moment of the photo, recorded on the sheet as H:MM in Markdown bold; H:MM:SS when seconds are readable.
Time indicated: **1:58**
